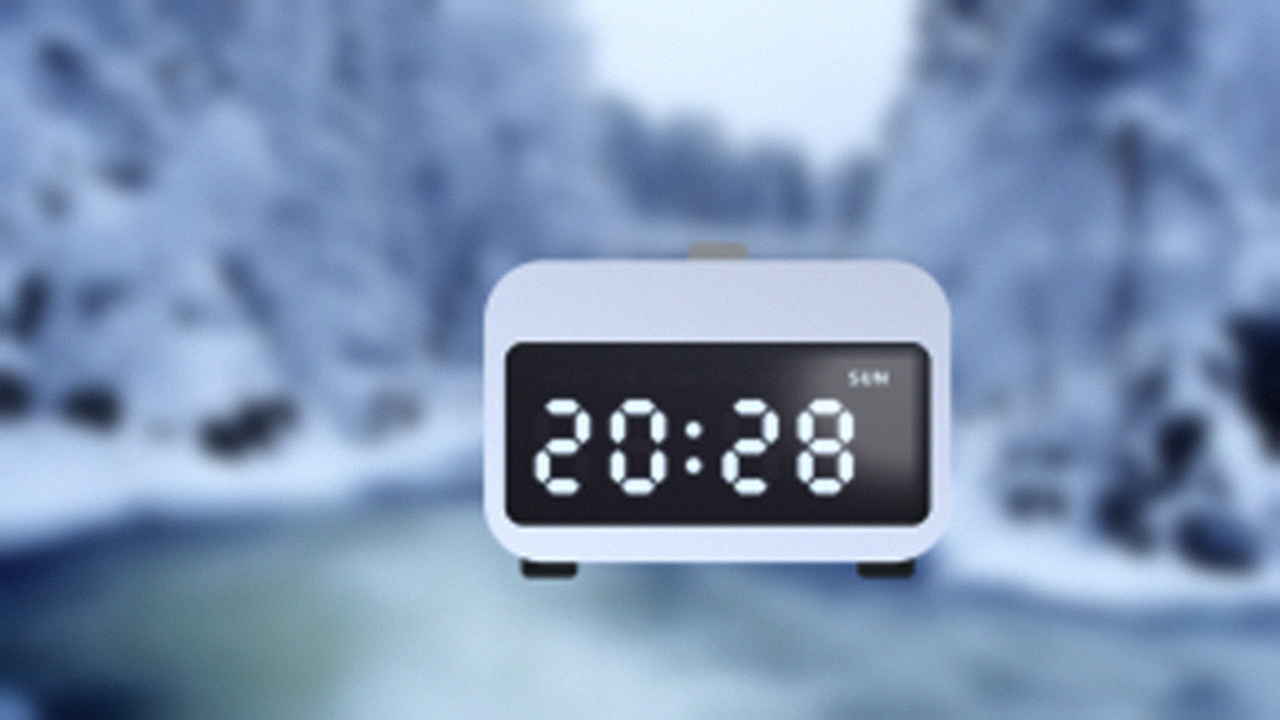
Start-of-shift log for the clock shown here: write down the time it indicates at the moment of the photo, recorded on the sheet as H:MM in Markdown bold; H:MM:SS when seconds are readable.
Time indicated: **20:28**
